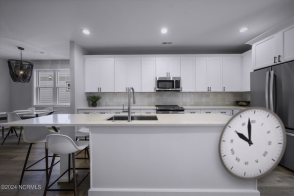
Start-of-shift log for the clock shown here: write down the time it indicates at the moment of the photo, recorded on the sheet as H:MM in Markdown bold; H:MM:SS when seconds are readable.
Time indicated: **9:58**
